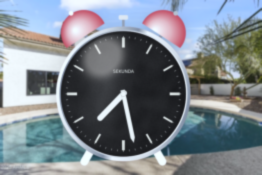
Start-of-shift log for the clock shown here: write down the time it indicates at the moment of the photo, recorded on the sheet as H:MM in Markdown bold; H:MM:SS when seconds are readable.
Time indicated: **7:28**
